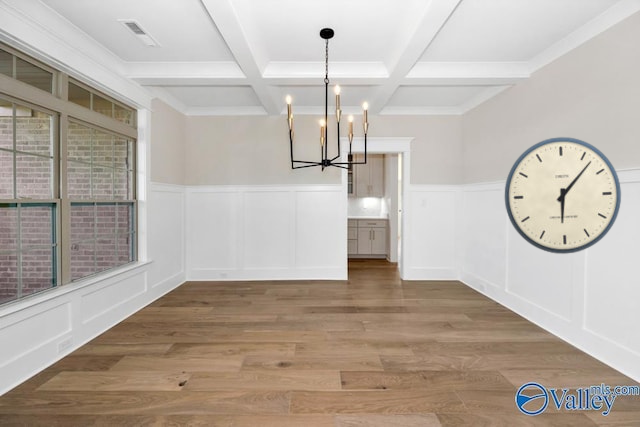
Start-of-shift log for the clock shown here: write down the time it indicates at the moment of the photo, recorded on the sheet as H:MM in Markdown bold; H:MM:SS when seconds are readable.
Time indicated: **6:07**
